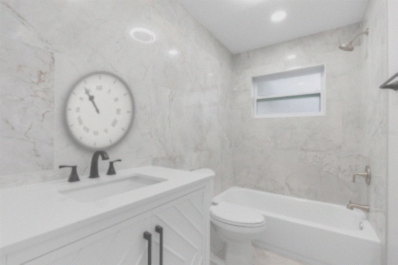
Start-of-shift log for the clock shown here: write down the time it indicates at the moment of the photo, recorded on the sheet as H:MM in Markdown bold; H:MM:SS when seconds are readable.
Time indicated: **10:54**
